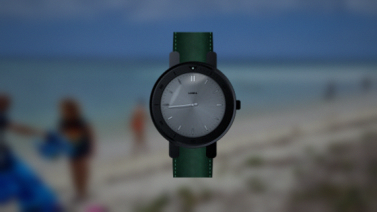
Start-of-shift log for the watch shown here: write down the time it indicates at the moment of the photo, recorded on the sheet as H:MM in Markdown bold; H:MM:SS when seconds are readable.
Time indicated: **8:44**
